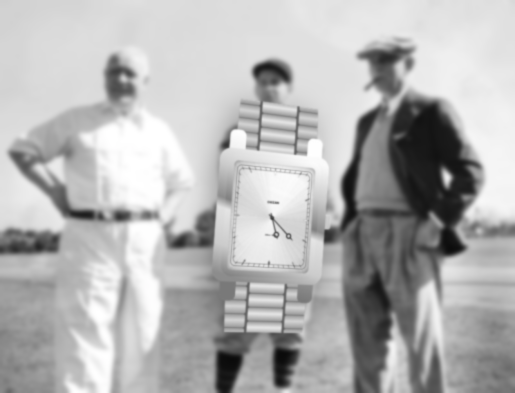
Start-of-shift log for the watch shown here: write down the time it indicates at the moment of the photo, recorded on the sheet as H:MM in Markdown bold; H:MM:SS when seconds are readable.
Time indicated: **5:22**
